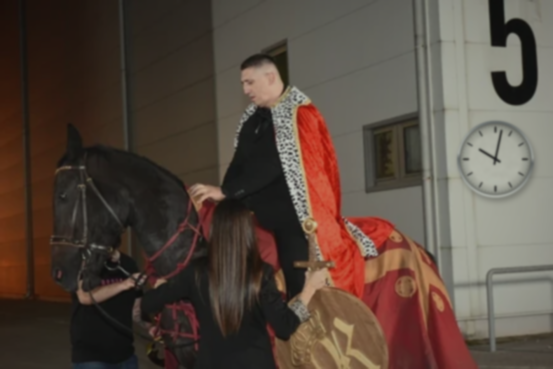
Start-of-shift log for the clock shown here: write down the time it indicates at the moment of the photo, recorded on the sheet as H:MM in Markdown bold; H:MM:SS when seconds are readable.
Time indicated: **10:02**
